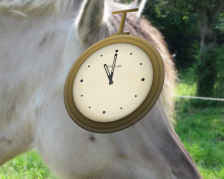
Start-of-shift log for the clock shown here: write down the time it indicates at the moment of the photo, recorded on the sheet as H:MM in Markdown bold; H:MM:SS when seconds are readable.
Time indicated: **11:00**
